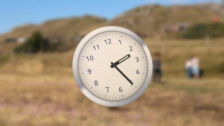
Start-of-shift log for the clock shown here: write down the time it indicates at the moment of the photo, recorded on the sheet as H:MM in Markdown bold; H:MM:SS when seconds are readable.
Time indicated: **2:25**
